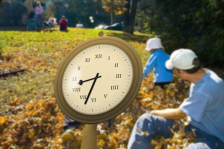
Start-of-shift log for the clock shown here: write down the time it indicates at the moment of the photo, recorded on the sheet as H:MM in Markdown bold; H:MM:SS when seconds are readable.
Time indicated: **8:33**
